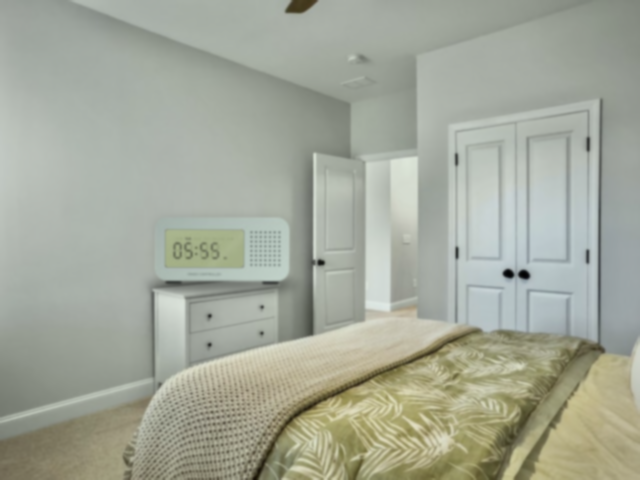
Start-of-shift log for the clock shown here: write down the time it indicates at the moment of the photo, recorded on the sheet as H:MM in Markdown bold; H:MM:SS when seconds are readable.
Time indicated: **5:55**
